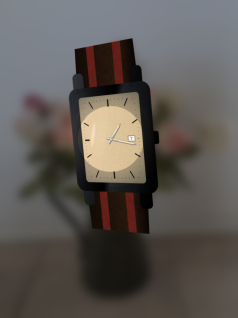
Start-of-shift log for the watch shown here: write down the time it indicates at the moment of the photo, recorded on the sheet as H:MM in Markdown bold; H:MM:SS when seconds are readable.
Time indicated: **1:17**
